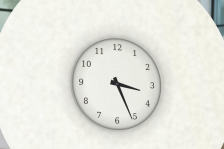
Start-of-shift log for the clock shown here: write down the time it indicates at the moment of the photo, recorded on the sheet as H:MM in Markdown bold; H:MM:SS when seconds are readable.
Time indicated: **3:26**
